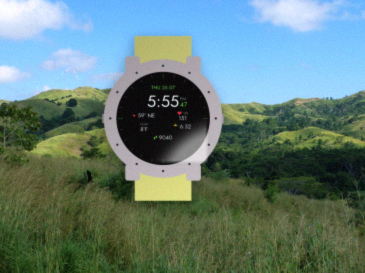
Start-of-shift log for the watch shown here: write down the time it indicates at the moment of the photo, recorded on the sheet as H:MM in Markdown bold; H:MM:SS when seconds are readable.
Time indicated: **5:55**
